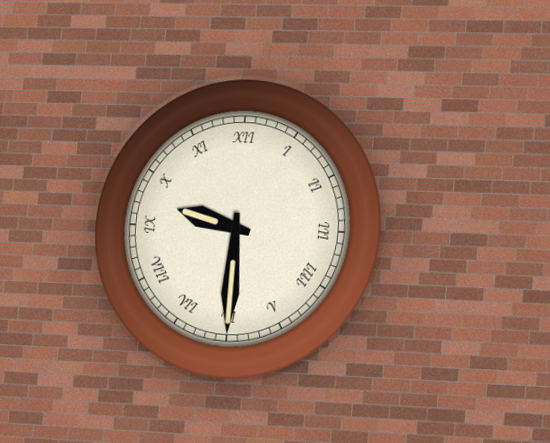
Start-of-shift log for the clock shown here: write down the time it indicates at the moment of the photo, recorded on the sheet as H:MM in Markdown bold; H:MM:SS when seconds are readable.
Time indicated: **9:30**
